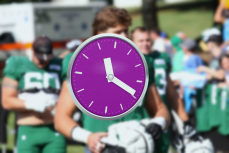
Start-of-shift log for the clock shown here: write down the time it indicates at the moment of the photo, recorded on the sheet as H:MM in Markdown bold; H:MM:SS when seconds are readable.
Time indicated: **11:19**
